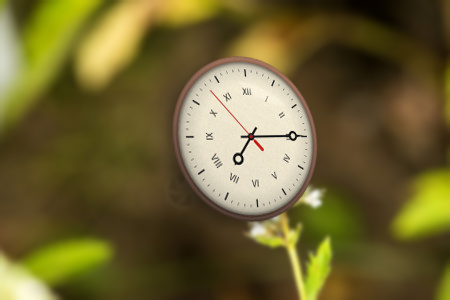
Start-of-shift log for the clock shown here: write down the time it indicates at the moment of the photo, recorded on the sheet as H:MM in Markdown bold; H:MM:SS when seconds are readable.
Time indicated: **7:14:53**
